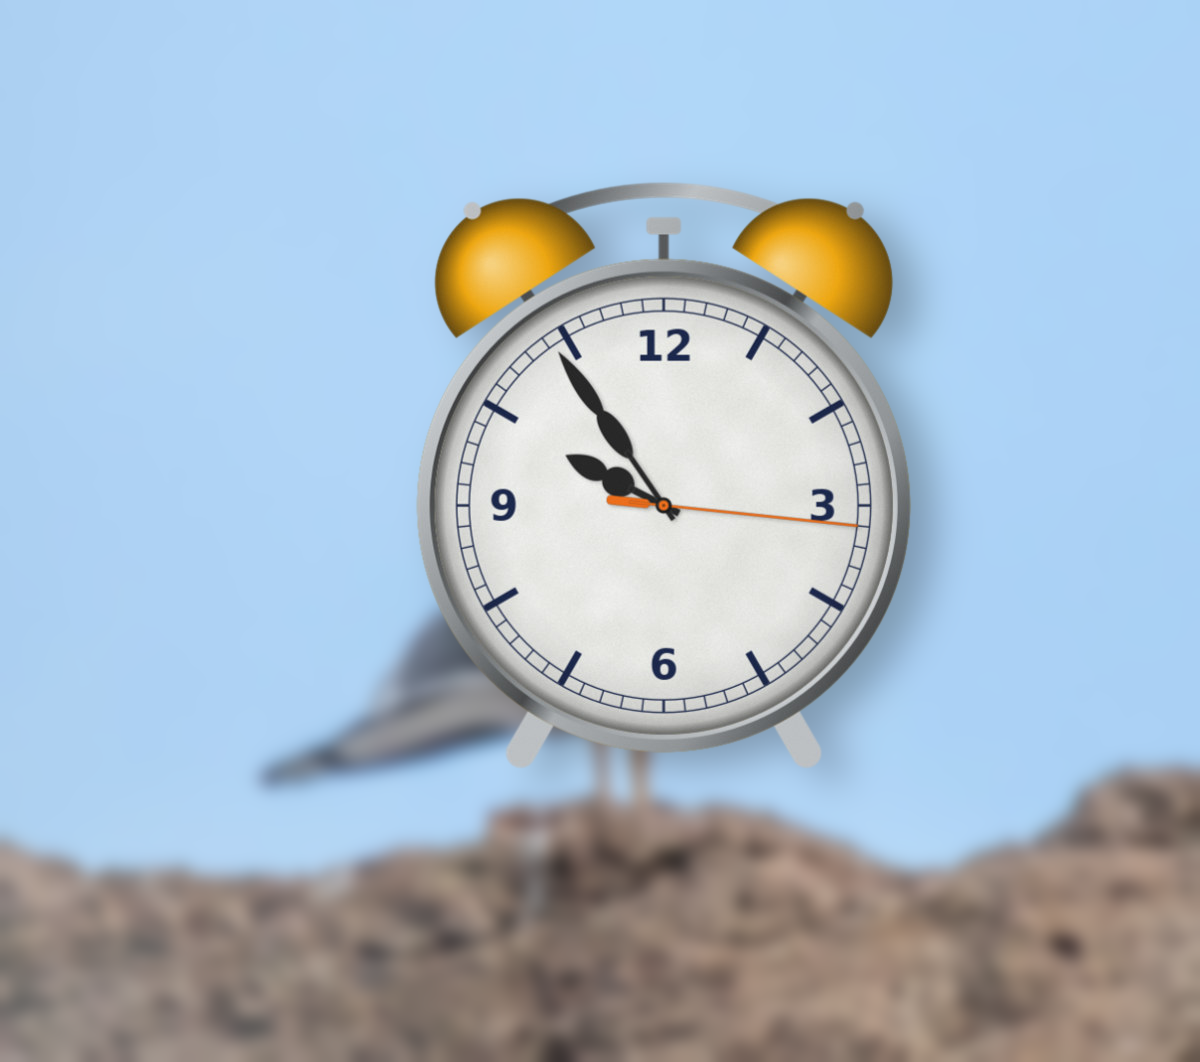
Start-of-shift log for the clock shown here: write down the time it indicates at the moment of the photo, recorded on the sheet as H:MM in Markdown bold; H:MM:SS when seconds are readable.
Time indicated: **9:54:16**
